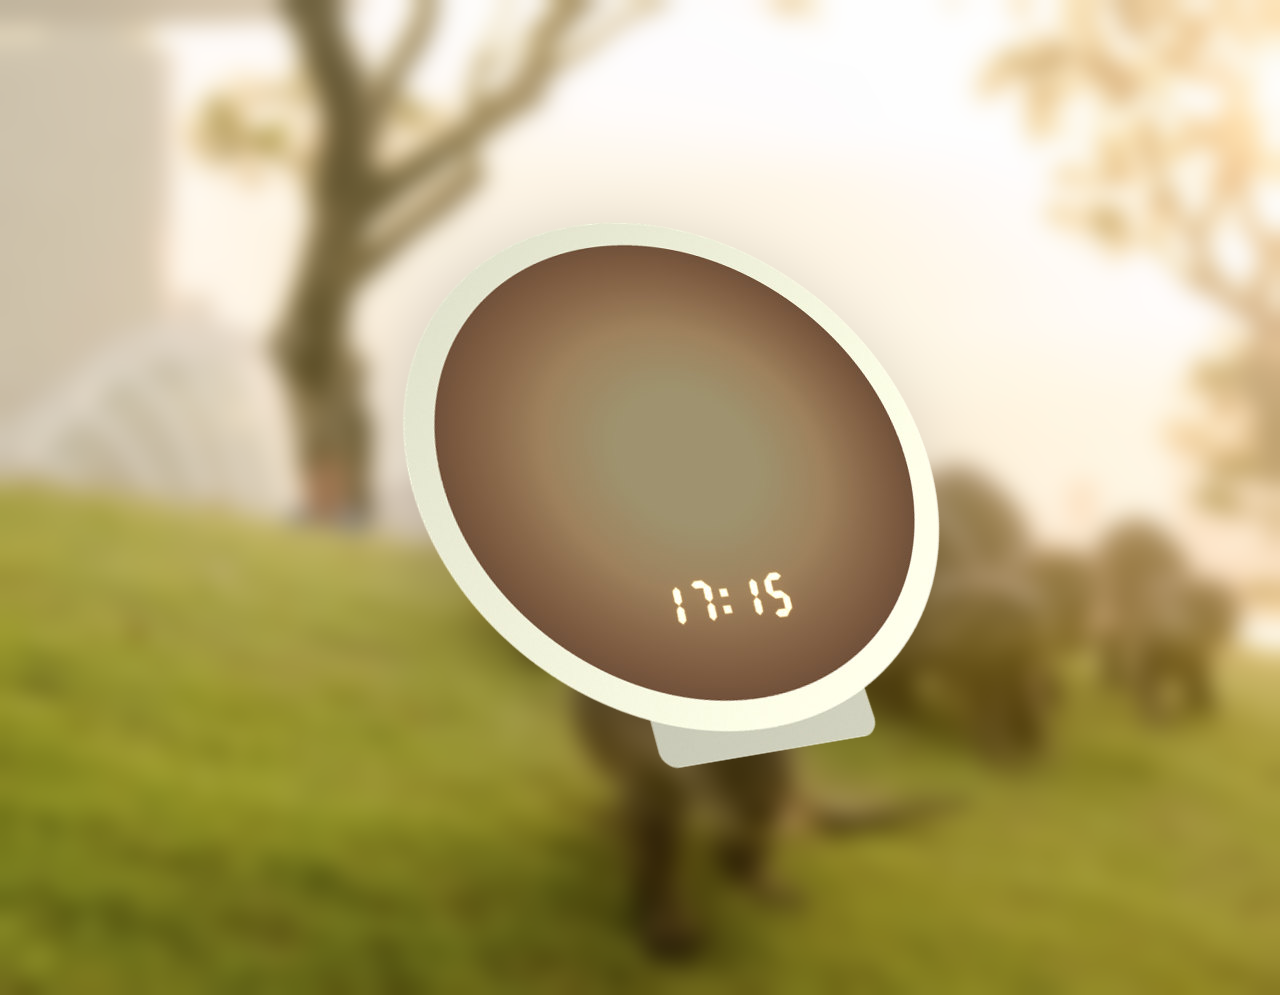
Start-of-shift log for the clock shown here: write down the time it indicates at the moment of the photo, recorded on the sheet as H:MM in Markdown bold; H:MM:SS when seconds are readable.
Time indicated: **17:15**
